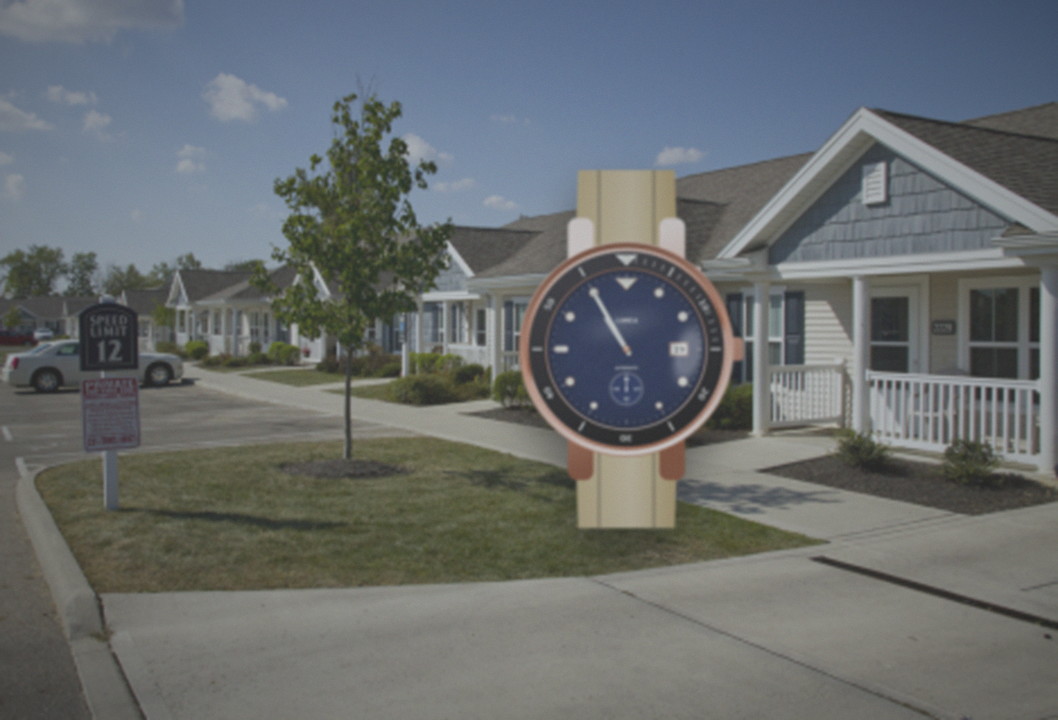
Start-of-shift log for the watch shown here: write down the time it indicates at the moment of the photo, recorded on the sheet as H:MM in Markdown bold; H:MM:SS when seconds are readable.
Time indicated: **10:55**
